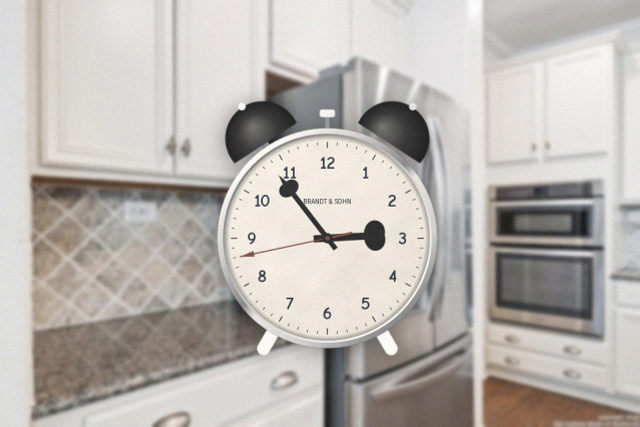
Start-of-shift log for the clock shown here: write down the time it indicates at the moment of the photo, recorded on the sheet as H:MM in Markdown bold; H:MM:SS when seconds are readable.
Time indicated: **2:53:43**
